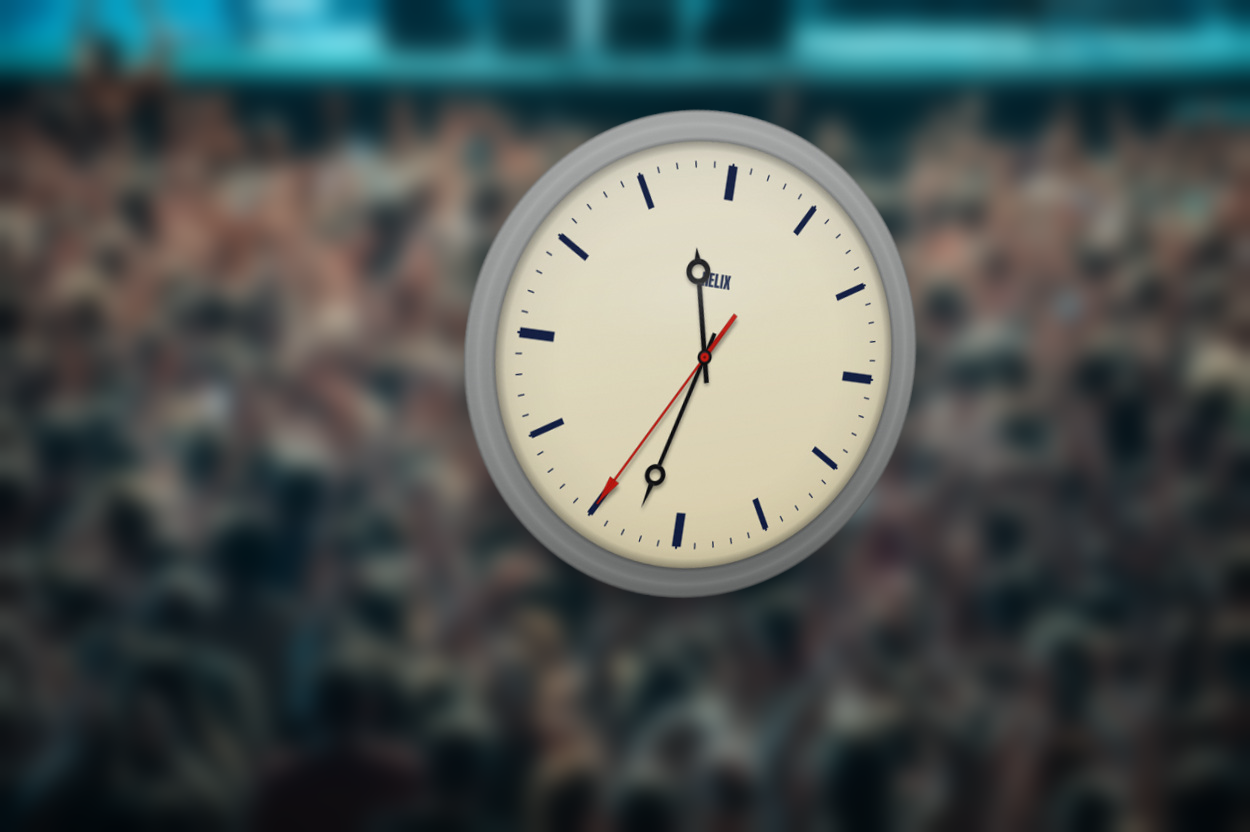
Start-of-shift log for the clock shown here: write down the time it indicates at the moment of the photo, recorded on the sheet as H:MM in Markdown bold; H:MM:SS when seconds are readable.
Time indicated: **11:32:35**
